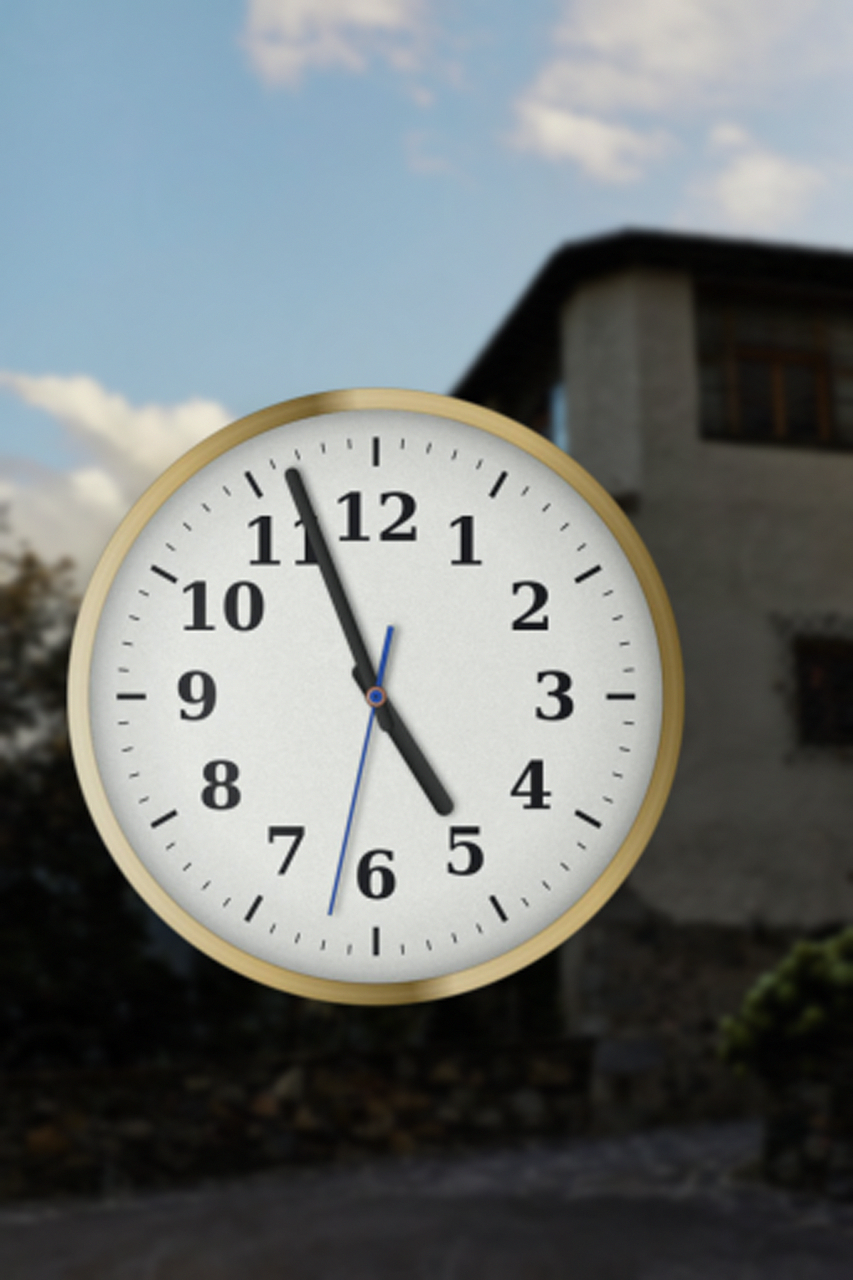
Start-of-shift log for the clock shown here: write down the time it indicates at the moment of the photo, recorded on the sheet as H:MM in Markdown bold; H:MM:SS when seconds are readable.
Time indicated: **4:56:32**
